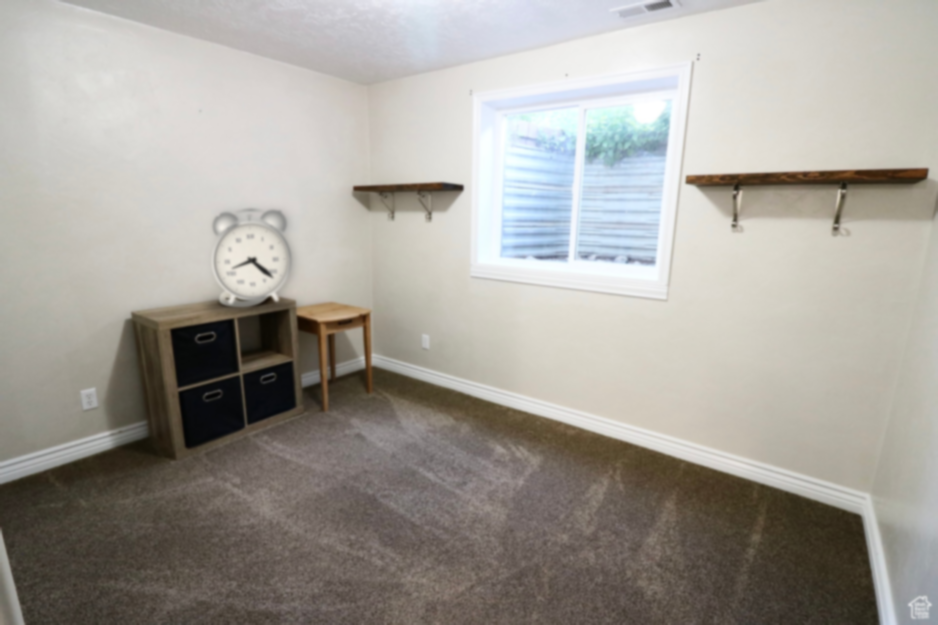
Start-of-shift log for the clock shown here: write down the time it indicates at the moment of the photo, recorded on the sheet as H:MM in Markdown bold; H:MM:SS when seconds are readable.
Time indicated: **8:22**
